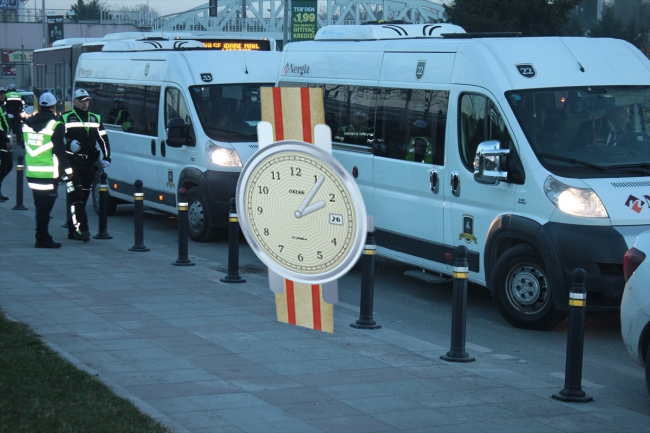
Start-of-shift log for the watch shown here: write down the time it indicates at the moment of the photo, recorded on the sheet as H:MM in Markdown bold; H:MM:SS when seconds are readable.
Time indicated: **2:06**
